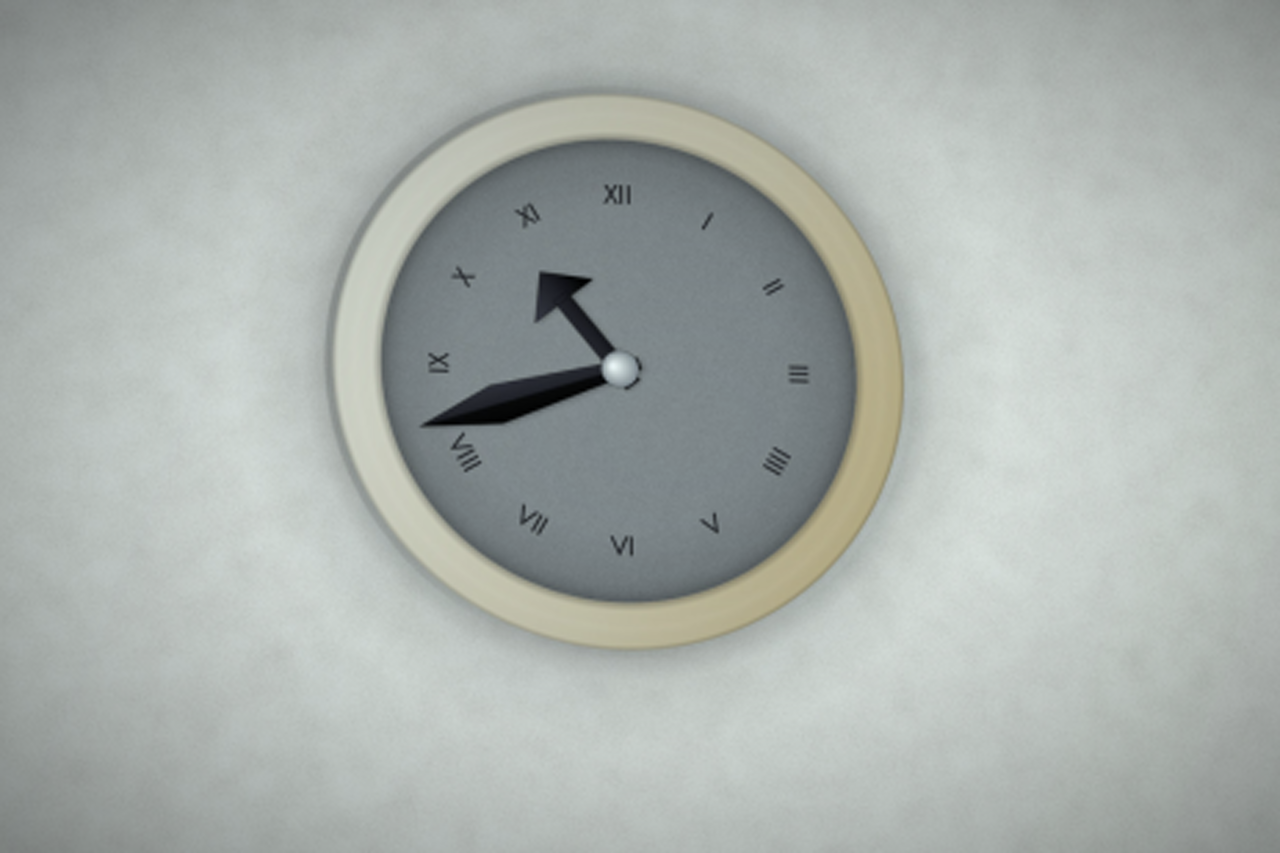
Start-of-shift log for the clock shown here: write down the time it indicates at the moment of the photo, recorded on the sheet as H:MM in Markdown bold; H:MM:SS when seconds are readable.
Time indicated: **10:42**
